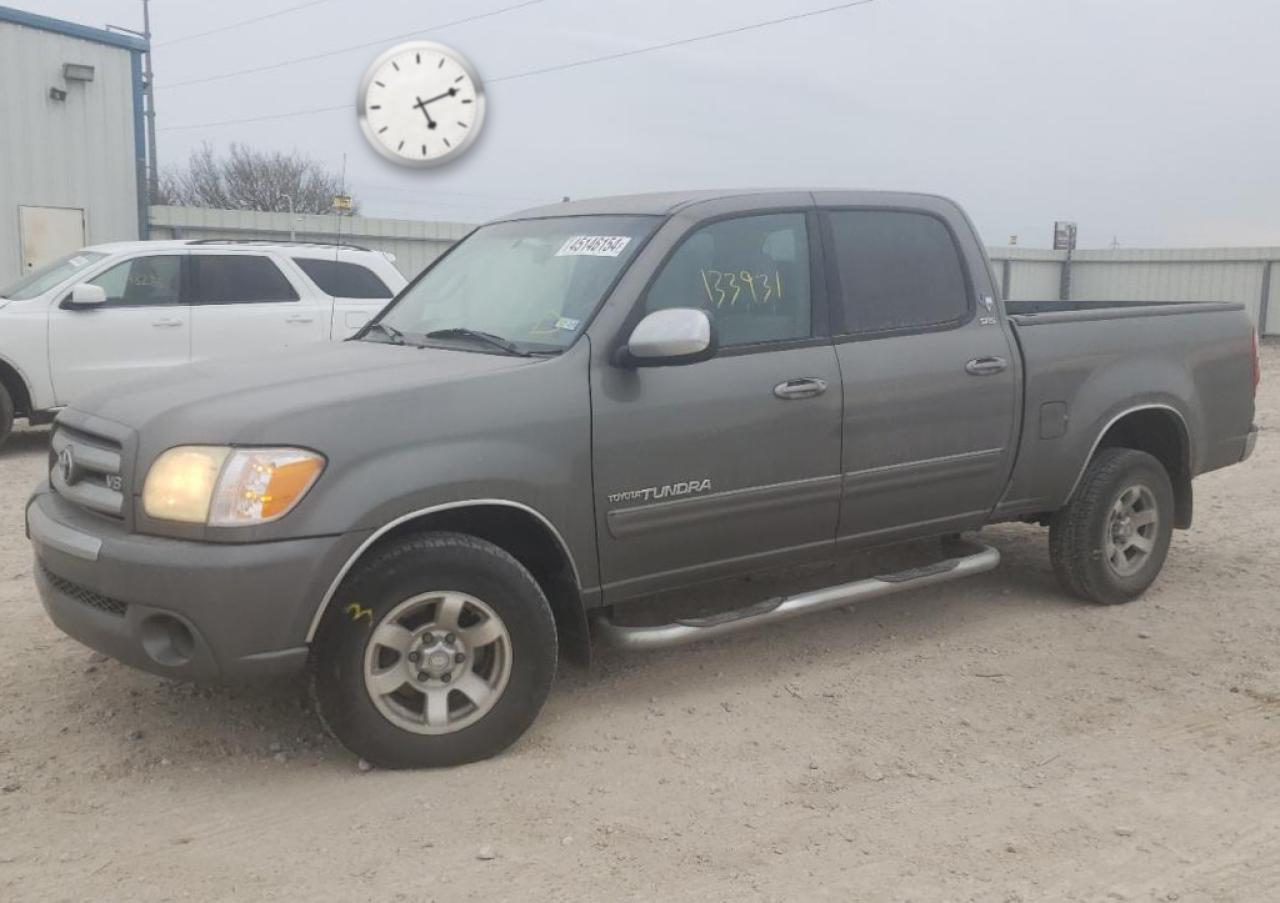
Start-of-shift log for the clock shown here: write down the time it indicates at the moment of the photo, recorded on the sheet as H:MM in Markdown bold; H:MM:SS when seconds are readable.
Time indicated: **5:12**
